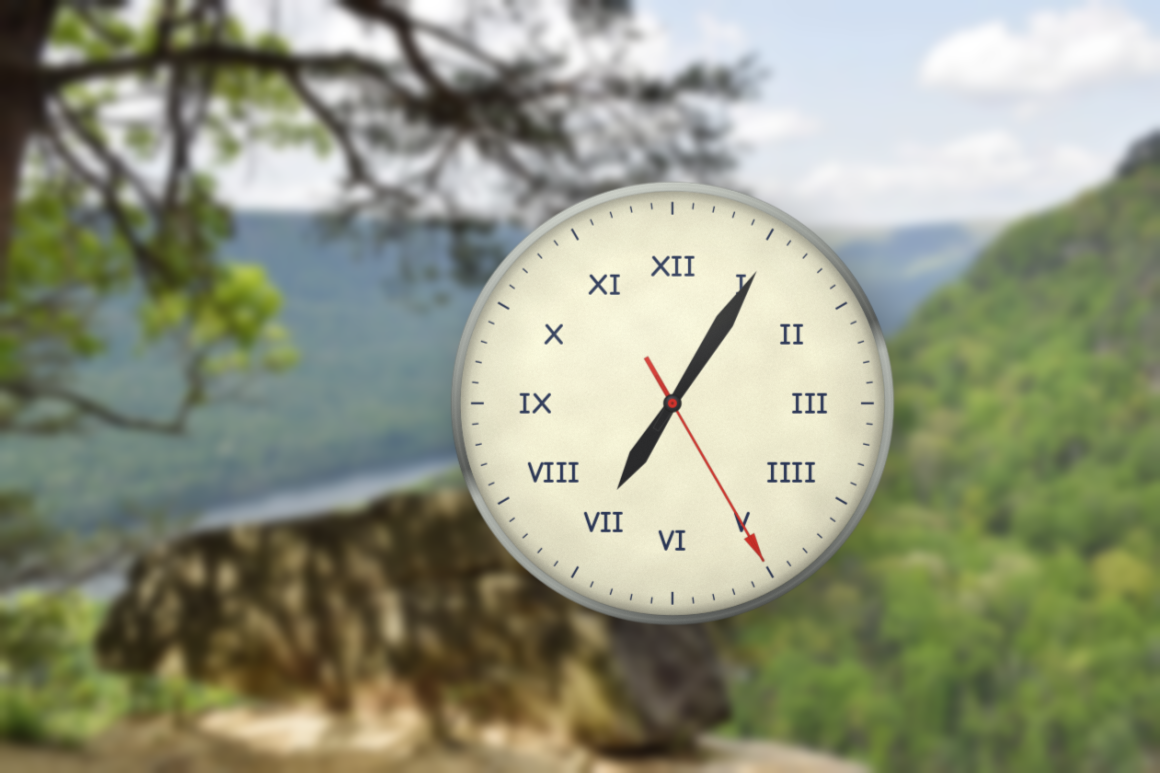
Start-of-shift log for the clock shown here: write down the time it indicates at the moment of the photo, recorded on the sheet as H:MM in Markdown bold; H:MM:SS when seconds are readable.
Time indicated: **7:05:25**
